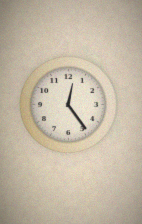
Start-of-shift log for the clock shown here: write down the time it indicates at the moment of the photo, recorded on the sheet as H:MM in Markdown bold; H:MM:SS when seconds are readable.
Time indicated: **12:24**
